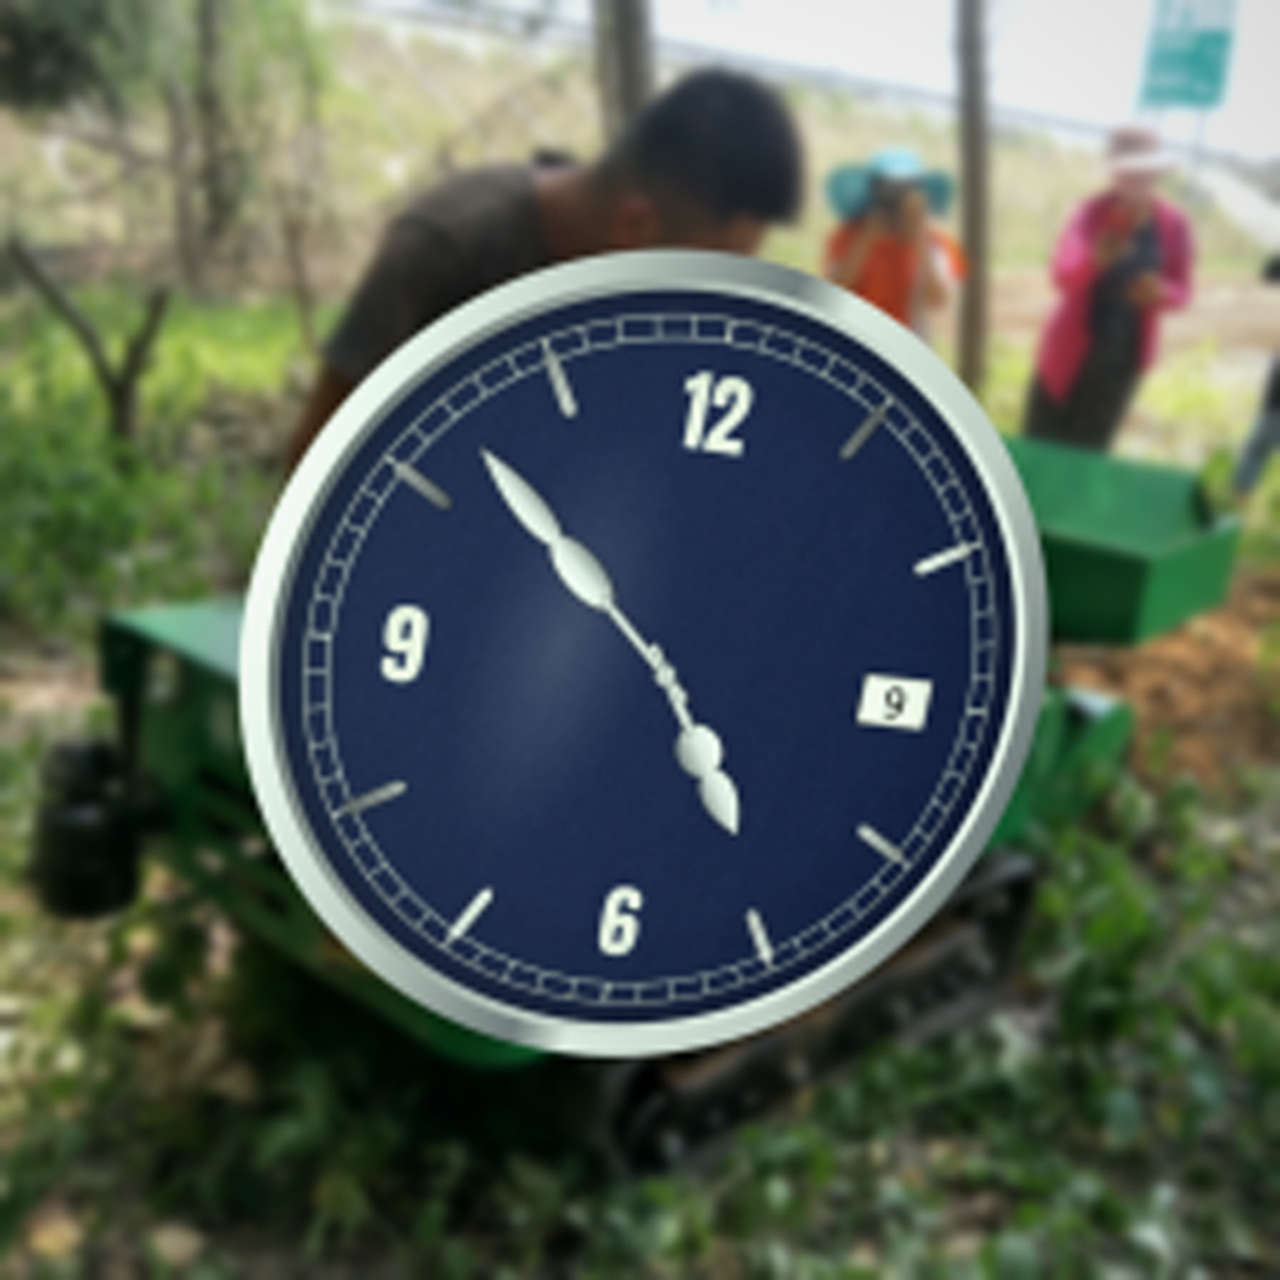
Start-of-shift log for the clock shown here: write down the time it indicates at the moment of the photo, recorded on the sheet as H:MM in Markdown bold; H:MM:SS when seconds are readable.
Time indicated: **4:52**
